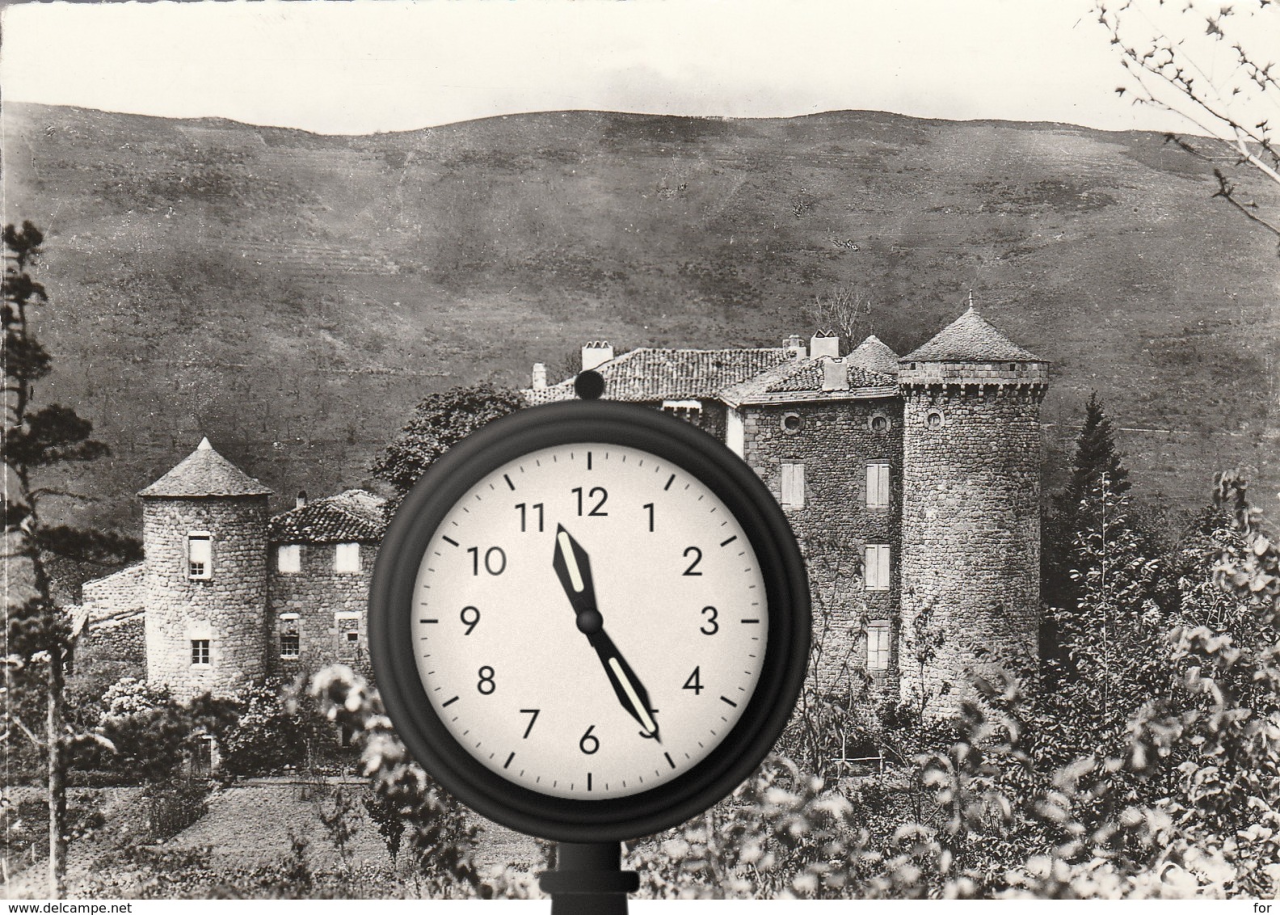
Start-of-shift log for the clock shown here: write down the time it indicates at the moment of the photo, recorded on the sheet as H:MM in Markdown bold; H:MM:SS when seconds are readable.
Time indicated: **11:25**
